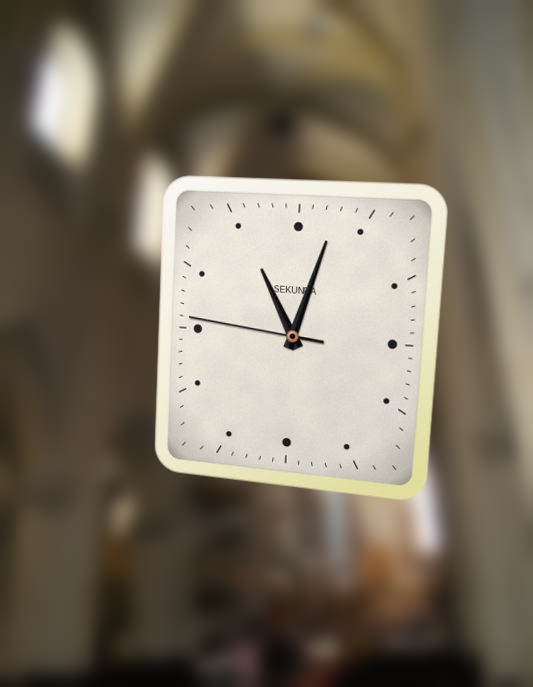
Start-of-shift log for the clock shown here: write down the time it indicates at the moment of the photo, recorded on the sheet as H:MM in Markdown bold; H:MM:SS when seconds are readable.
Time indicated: **11:02:46**
